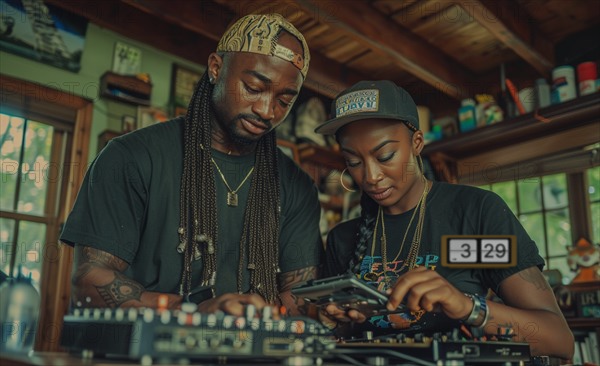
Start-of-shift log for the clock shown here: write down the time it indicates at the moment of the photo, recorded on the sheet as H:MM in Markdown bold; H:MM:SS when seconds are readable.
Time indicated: **3:29**
